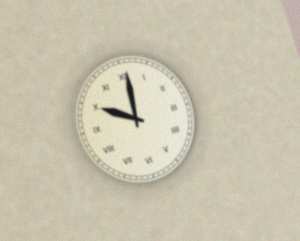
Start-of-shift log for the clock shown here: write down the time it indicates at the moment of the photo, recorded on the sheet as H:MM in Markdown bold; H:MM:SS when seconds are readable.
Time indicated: **10:01**
